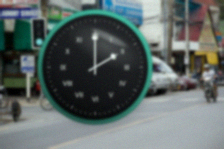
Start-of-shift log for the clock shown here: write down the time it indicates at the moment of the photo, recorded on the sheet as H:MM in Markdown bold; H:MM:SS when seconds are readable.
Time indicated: **2:00**
